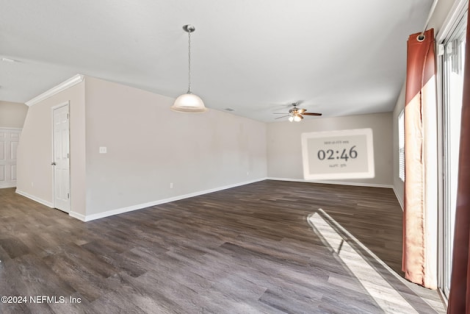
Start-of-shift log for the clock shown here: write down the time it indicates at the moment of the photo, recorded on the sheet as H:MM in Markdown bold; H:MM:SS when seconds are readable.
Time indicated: **2:46**
